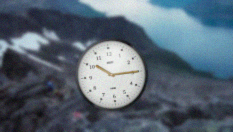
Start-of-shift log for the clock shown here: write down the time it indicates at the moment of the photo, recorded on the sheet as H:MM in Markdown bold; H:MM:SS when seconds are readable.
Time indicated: **10:15**
